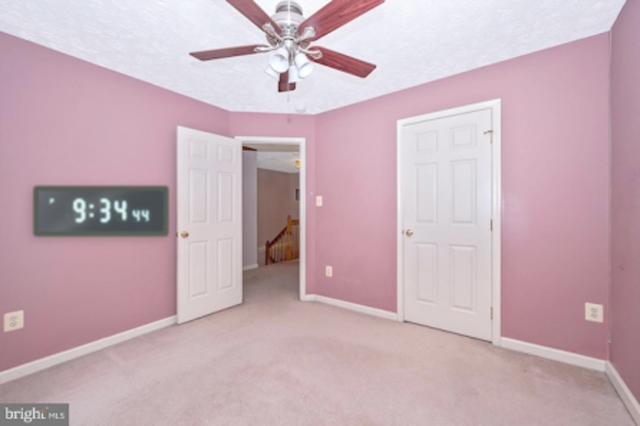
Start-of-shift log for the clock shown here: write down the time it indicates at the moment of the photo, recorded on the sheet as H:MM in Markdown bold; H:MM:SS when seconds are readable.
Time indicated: **9:34:44**
